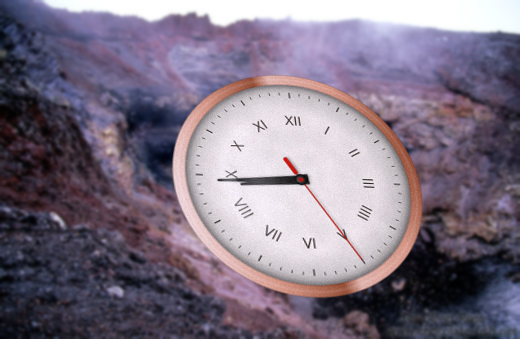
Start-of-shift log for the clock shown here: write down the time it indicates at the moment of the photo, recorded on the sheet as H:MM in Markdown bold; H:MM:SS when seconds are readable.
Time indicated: **8:44:25**
